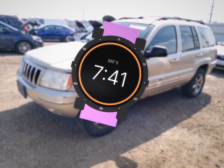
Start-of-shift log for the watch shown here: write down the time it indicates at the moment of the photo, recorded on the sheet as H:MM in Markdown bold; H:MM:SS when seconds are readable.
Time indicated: **7:41**
